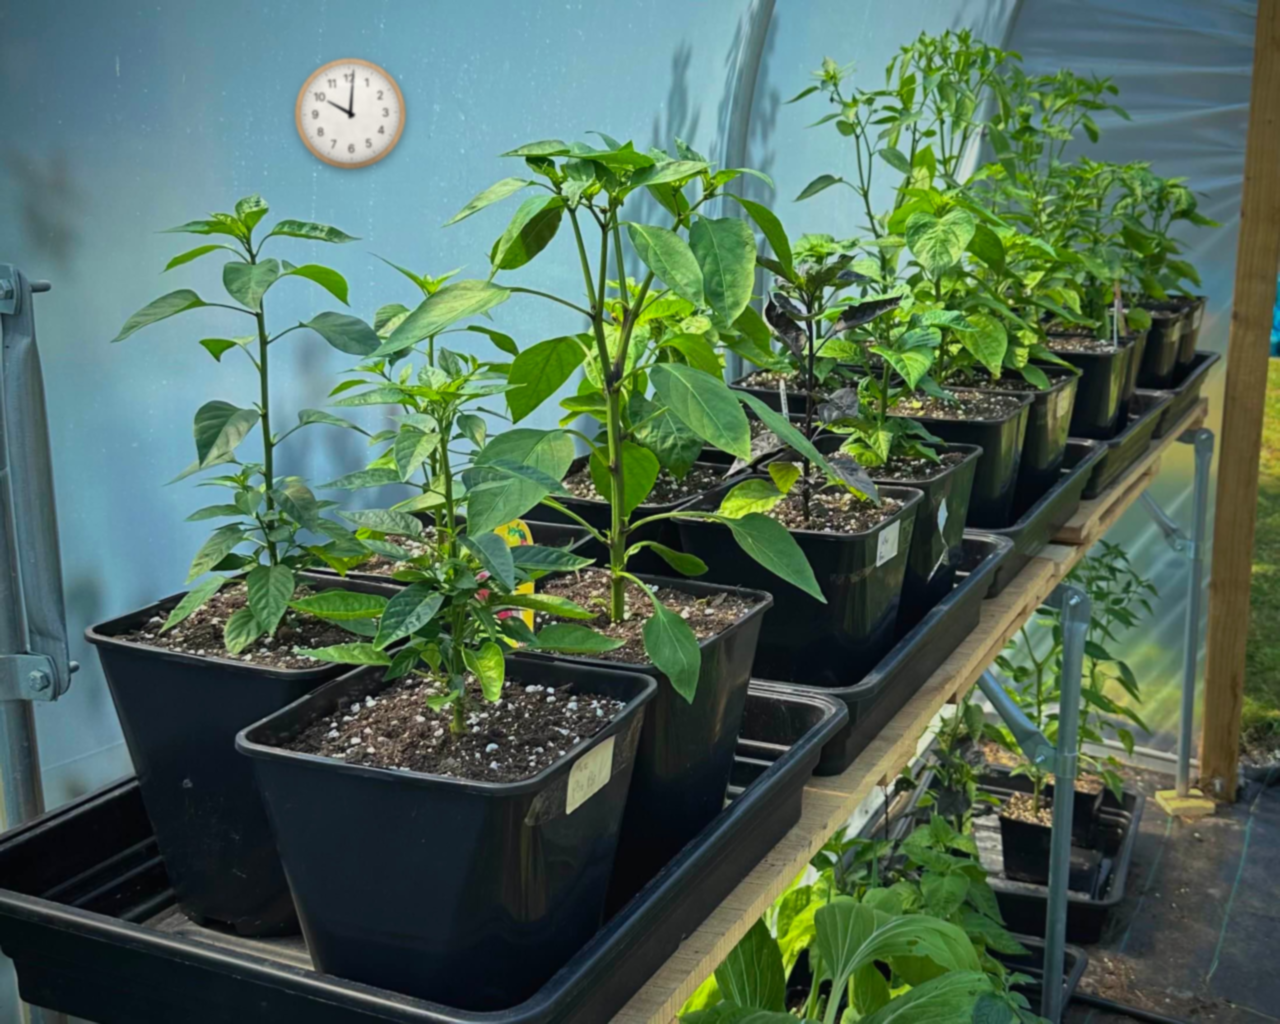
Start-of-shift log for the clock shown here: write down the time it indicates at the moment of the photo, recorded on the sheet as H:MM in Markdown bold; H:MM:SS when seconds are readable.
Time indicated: **10:01**
